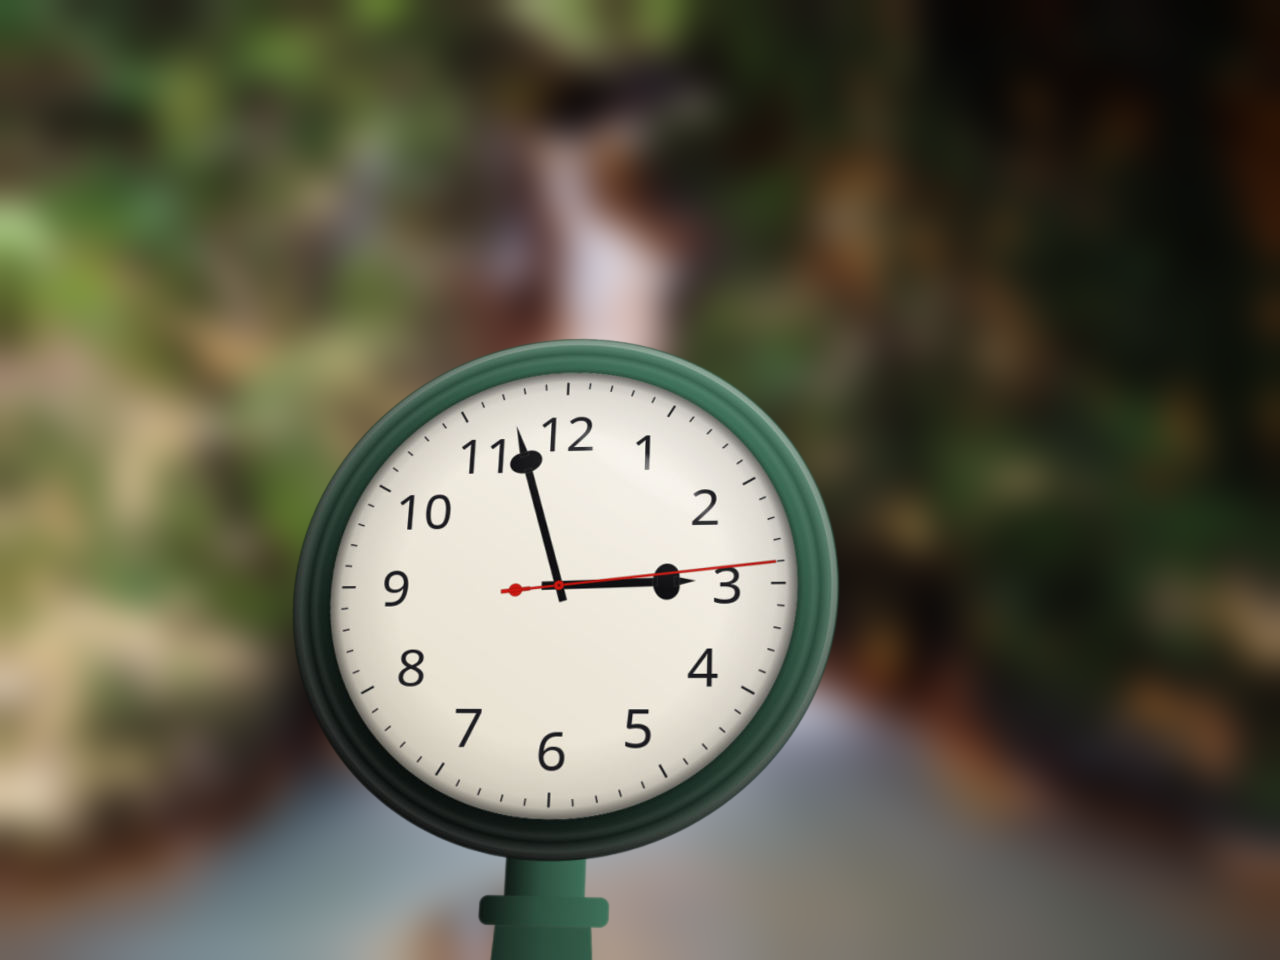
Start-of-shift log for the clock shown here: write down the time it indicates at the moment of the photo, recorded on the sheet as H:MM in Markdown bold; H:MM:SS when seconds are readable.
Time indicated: **2:57:14**
